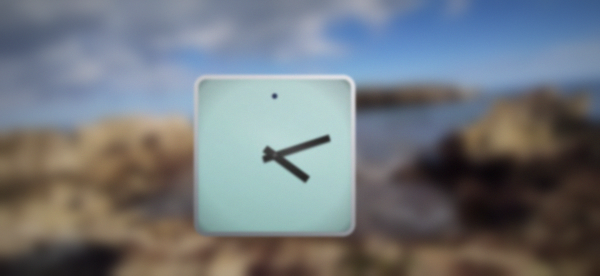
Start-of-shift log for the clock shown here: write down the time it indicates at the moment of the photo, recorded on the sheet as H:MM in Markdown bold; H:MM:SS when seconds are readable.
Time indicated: **4:12**
